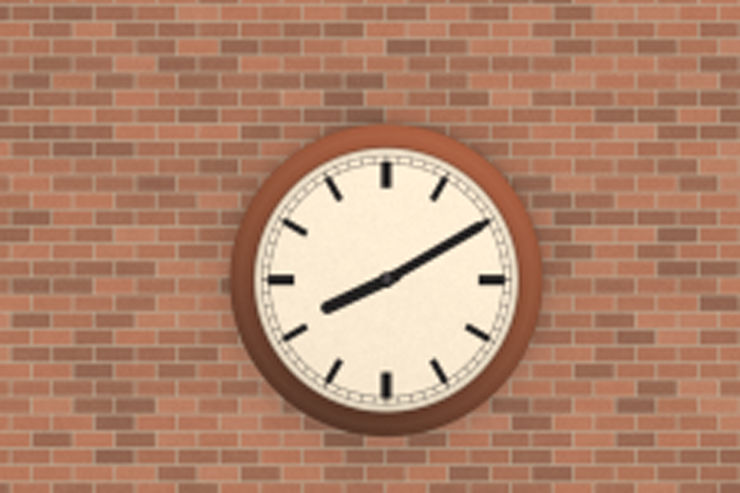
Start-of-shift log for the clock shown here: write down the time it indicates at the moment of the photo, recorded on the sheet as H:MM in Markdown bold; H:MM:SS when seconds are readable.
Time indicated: **8:10**
